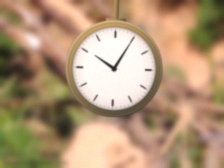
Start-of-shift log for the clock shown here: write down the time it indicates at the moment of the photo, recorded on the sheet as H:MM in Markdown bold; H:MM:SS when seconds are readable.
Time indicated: **10:05**
